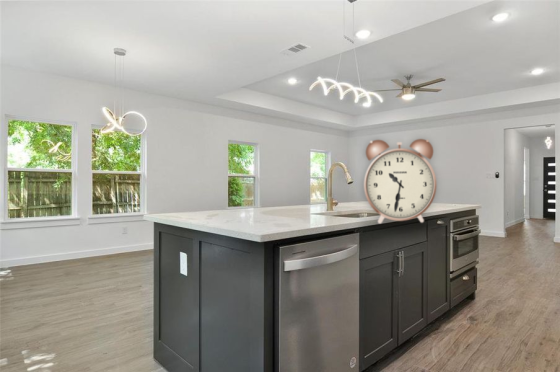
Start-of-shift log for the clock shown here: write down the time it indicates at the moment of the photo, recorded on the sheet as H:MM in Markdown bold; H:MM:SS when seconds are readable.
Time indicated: **10:32**
